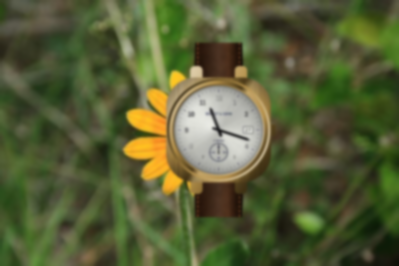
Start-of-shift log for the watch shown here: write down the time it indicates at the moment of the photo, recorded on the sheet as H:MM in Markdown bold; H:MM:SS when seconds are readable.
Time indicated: **11:18**
